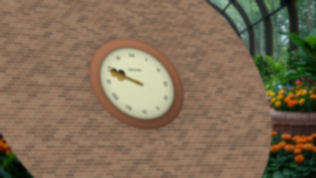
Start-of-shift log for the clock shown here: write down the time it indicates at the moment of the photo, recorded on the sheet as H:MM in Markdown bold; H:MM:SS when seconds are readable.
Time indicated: **9:49**
